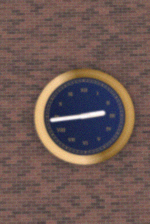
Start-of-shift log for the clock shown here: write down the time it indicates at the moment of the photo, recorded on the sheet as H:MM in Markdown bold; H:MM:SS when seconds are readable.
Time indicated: **2:44**
